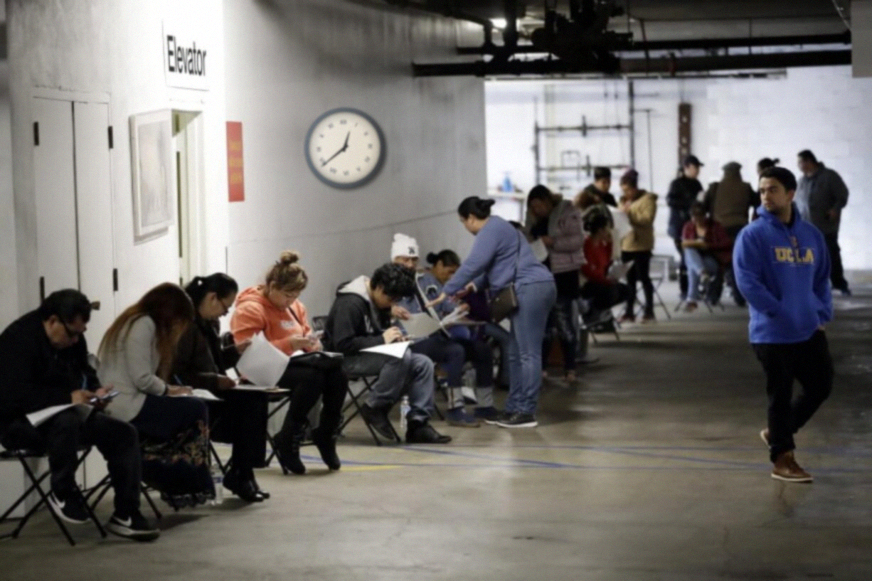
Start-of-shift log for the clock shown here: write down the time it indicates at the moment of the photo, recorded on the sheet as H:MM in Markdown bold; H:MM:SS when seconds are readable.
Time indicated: **12:39**
